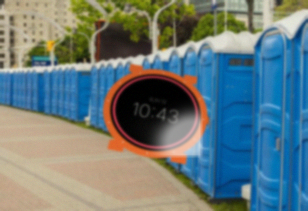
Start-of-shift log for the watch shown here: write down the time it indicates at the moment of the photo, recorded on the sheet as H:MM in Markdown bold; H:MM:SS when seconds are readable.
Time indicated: **10:43**
